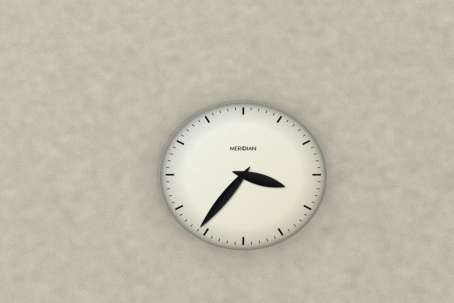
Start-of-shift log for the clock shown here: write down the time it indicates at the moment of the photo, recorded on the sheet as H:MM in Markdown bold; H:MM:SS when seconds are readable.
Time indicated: **3:36**
